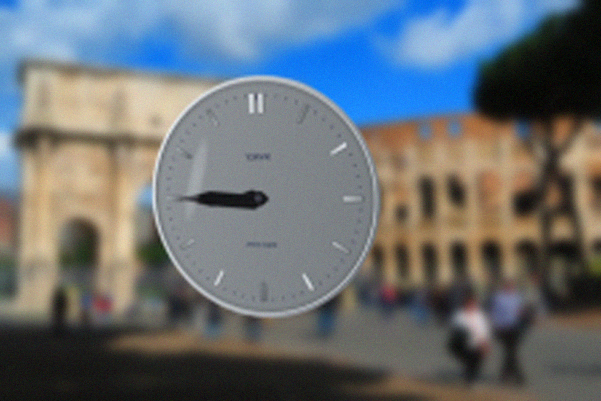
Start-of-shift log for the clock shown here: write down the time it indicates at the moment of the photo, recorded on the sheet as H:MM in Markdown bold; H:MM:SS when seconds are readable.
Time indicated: **8:45**
